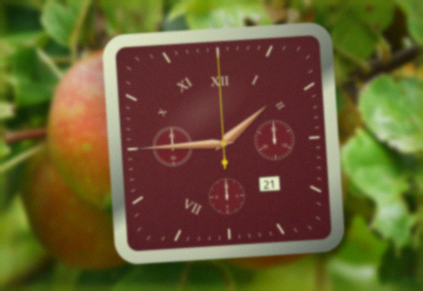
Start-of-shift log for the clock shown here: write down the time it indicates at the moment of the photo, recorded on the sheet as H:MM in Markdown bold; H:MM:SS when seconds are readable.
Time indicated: **1:45**
